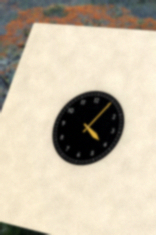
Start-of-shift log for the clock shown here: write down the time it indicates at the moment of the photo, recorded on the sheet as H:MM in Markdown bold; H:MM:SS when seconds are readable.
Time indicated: **4:05**
